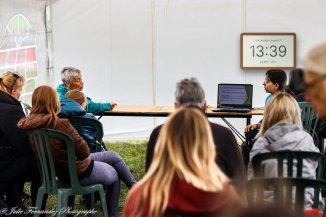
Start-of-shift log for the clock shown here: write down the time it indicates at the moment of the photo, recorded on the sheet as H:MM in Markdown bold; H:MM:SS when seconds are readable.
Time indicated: **13:39**
